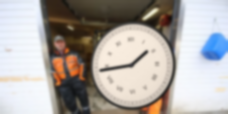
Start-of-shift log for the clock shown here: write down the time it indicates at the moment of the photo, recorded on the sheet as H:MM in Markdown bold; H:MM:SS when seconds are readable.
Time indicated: **1:44**
